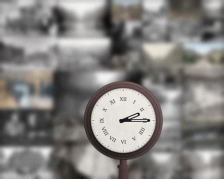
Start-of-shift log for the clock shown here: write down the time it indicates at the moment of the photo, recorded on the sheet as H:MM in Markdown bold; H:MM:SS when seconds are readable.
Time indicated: **2:15**
